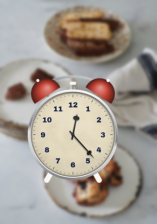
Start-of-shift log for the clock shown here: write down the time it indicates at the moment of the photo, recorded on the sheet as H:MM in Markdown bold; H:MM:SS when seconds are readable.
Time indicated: **12:23**
